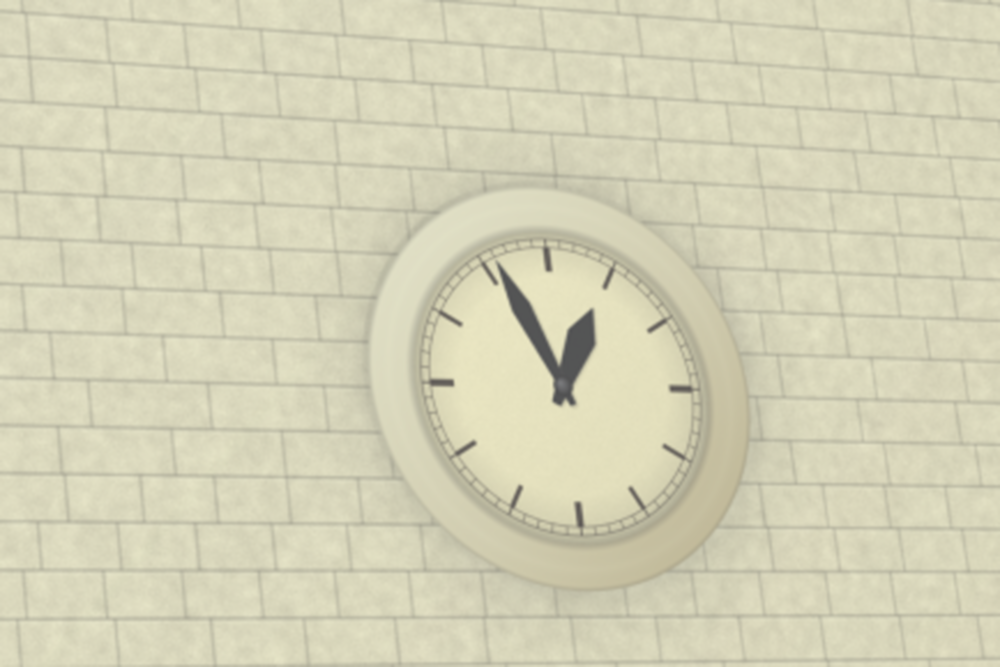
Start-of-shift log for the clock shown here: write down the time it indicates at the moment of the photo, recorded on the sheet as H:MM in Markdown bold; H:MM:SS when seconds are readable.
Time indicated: **12:56**
